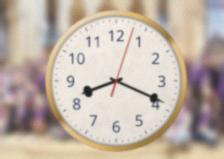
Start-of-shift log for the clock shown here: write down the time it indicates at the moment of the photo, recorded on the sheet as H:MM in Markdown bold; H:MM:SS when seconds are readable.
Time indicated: **8:19:03**
